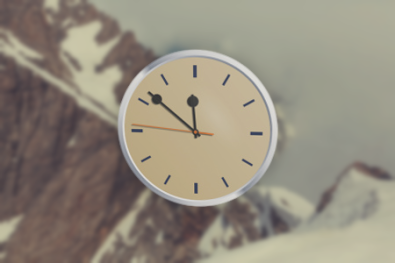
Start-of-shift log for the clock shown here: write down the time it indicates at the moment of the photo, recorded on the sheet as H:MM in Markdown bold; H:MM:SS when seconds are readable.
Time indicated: **11:51:46**
